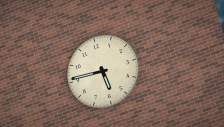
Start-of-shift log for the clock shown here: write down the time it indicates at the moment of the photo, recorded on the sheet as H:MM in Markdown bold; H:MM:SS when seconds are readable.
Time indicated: **5:46**
